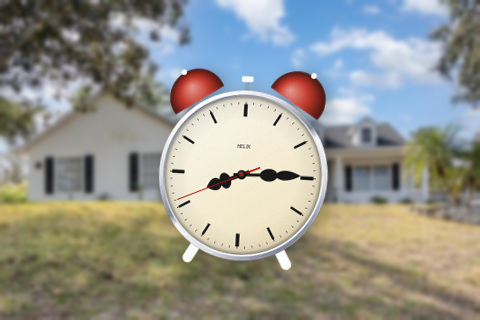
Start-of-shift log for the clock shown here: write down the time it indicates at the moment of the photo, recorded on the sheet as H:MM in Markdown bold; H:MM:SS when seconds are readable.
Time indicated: **8:14:41**
